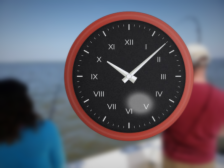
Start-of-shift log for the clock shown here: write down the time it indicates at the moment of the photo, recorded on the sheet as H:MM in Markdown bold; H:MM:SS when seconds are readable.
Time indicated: **10:08**
